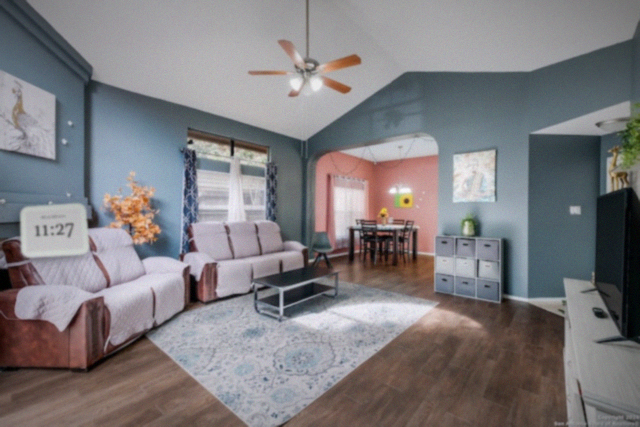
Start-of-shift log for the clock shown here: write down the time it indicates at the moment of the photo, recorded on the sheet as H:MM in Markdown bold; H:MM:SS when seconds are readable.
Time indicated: **11:27**
